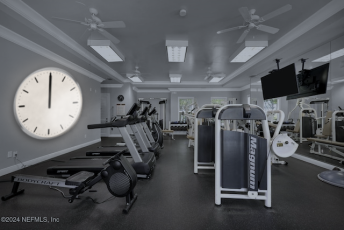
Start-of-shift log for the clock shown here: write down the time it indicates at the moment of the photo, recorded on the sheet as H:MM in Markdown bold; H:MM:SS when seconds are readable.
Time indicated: **12:00**
